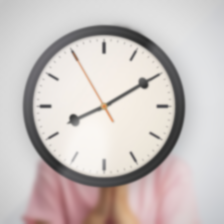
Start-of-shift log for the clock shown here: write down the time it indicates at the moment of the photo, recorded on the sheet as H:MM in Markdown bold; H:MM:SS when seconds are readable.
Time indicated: **8:09:55**
